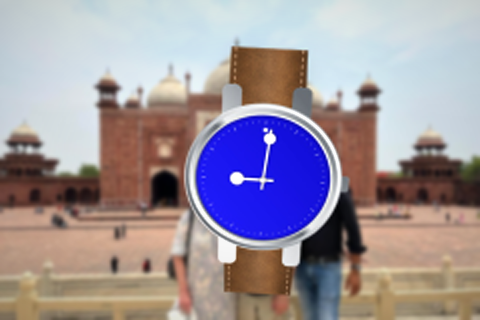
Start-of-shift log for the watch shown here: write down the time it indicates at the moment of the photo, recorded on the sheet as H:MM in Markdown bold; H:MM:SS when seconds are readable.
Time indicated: **9:01**
